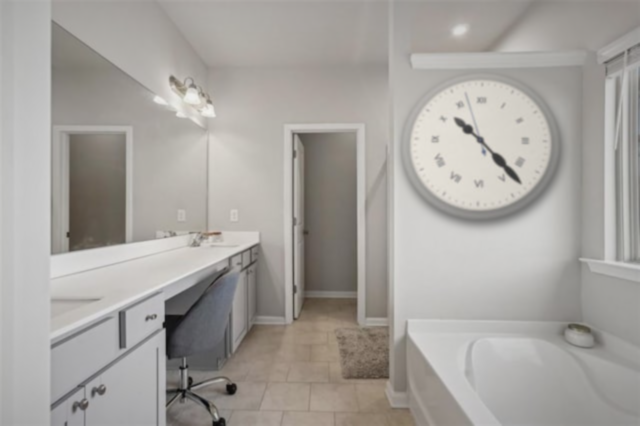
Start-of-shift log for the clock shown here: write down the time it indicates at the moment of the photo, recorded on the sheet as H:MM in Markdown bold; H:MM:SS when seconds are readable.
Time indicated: **10:22:57**
